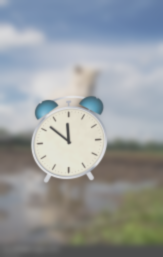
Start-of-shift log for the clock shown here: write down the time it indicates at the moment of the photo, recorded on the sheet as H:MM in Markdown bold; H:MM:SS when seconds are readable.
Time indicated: **11:52**
